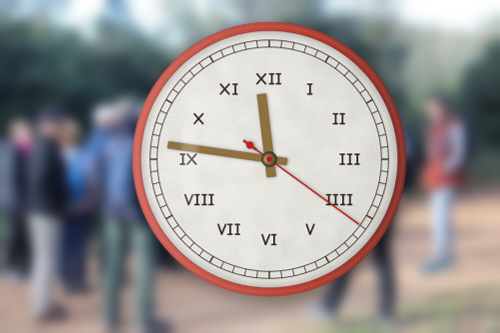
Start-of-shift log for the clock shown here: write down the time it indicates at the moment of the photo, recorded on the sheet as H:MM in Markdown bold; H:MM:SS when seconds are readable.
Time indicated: **11:46:21**
